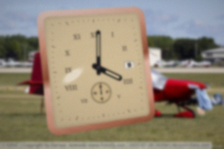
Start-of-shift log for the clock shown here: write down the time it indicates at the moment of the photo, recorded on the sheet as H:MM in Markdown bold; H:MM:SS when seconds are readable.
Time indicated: **4:01**
